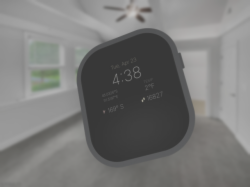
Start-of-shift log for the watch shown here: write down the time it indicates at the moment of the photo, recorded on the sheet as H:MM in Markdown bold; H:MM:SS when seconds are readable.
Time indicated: **4:38**
